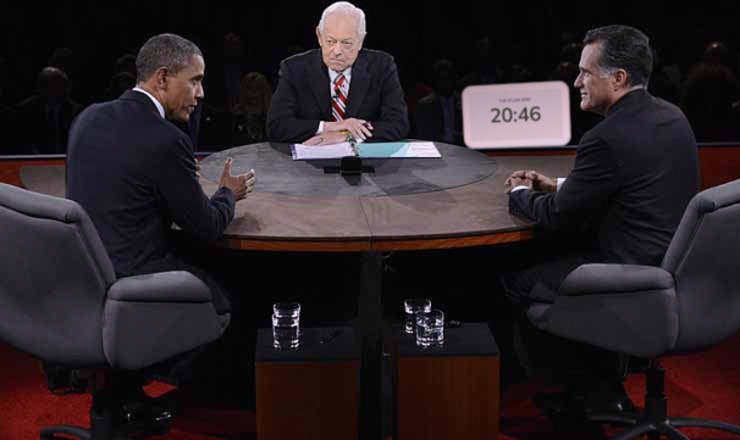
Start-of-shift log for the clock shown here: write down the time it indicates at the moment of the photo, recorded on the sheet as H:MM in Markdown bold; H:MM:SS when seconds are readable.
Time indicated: **20:46**
